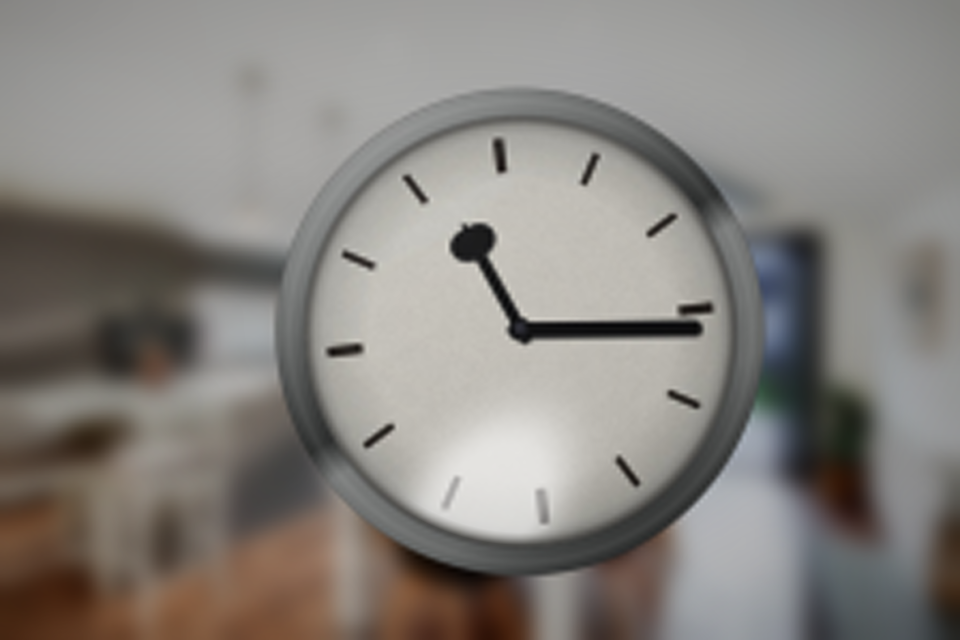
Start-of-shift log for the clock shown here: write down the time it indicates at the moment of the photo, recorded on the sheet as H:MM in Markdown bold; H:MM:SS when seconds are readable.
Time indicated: **11:16**
